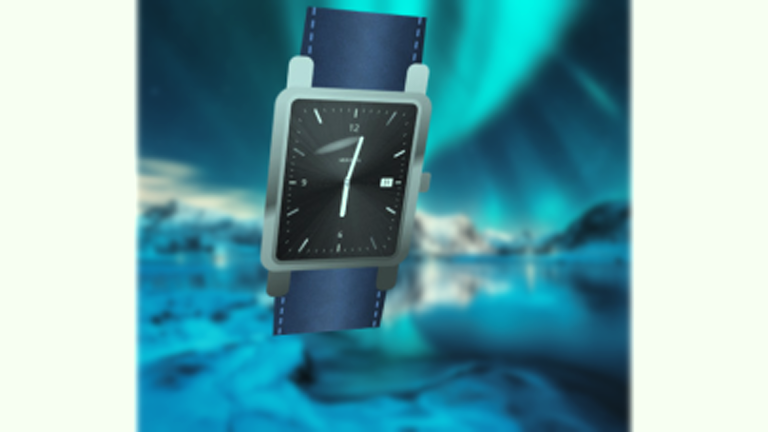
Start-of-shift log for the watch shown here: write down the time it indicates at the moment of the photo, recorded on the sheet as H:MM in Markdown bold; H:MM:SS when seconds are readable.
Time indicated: **6:02**
